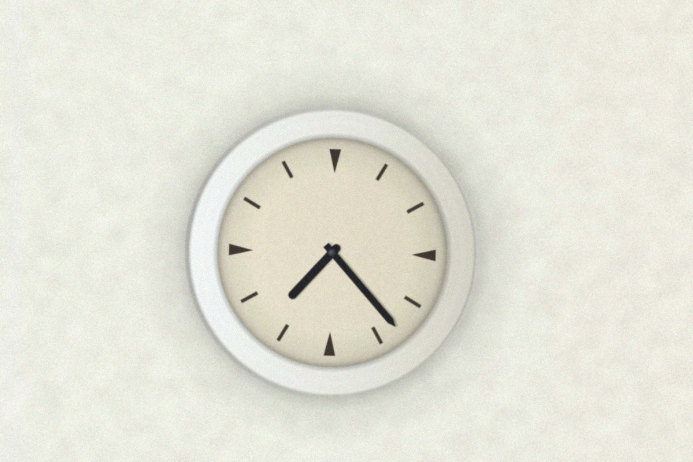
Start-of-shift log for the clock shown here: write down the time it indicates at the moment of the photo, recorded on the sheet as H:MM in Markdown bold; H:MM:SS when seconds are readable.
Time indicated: **7:23**
